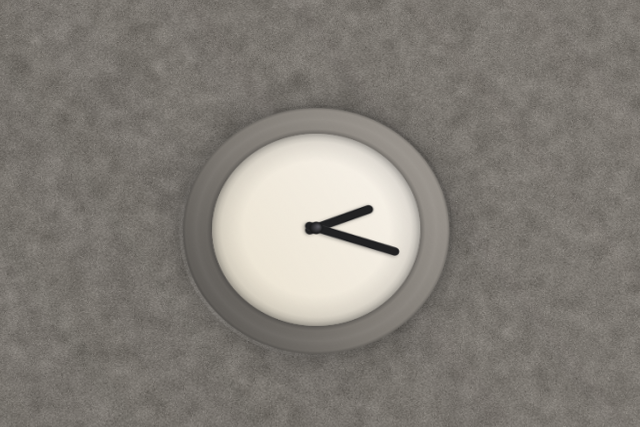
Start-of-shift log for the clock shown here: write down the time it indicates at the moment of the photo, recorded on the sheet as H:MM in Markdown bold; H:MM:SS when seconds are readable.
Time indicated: **2:18**
